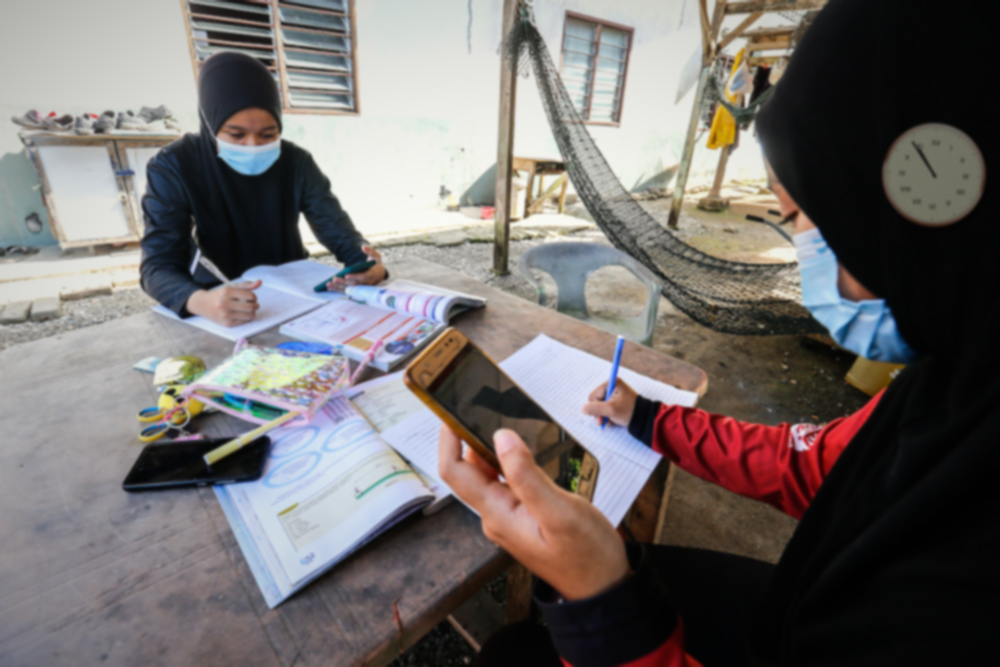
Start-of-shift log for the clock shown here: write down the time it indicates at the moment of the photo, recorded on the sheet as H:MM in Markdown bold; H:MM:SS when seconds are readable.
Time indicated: **10:54**
